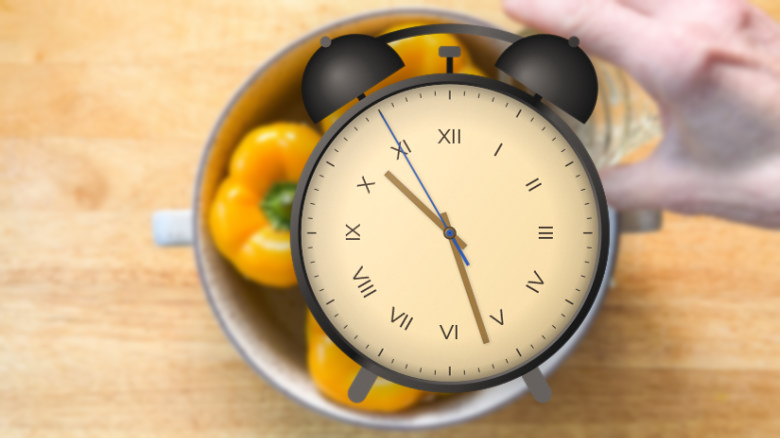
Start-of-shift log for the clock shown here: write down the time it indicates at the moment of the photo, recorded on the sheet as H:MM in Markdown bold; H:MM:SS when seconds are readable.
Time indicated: **10:26:55**
